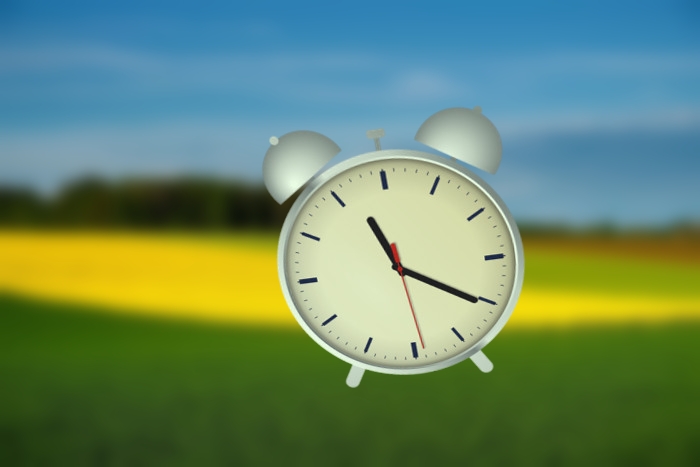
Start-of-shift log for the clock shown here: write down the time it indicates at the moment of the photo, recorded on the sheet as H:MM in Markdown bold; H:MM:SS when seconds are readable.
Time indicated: **11:20:29**
